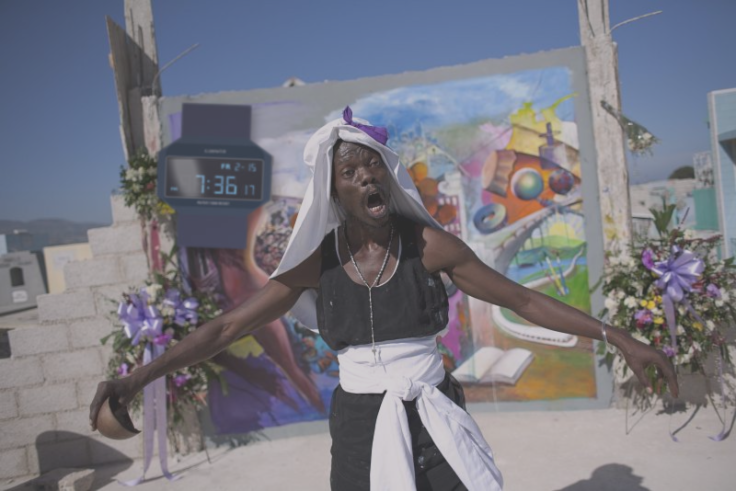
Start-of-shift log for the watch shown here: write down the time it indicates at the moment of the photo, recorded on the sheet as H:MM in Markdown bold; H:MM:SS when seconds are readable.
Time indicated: **7:36**
